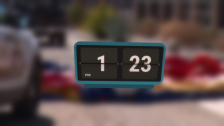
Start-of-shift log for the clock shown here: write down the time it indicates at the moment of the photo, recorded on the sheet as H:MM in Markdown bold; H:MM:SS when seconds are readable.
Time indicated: **1:23**
